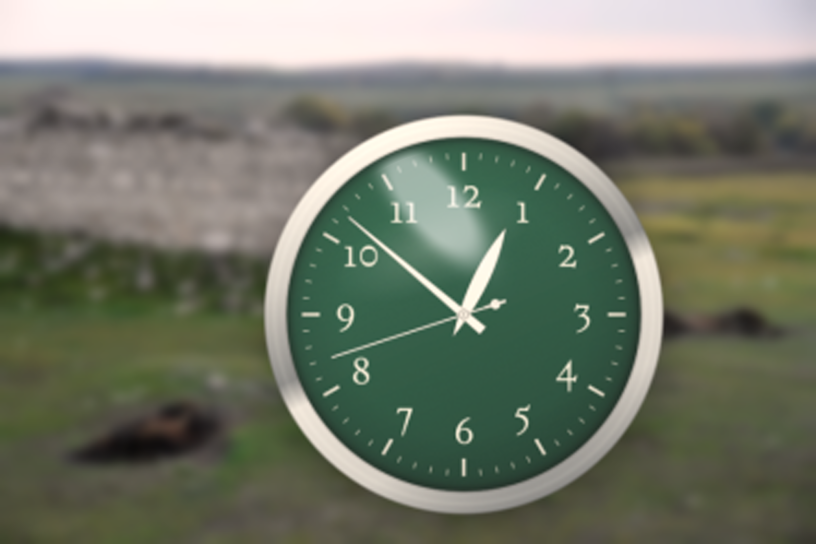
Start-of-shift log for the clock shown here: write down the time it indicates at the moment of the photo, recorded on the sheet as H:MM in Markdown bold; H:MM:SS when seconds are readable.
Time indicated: **12:51:42**
